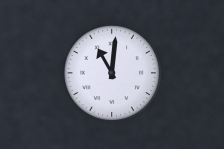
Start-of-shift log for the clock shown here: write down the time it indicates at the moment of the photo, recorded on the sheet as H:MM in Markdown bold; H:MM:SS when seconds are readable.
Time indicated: **11:01**
